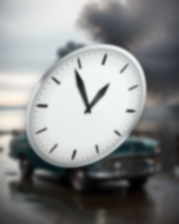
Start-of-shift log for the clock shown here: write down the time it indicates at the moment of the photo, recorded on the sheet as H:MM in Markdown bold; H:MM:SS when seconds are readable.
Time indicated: **12:54**
